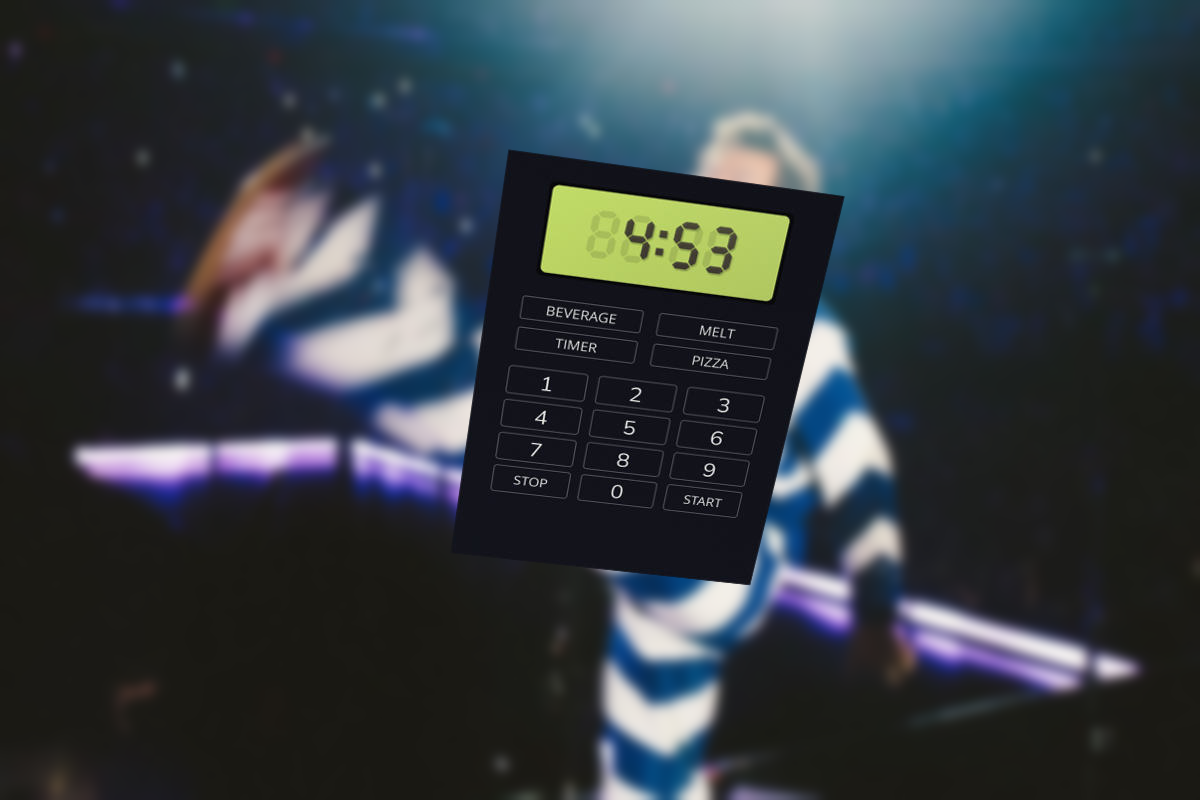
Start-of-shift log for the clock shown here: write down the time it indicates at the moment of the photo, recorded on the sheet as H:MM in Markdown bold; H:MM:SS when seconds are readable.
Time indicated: **4:53**
